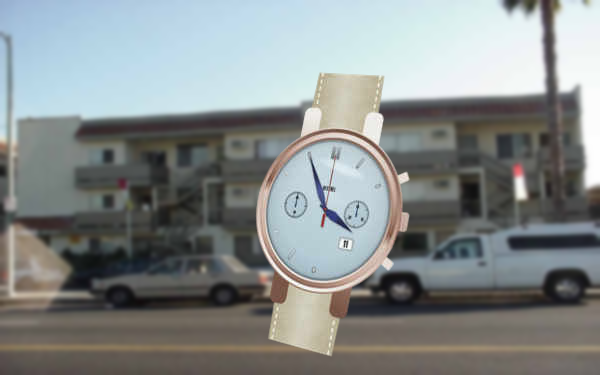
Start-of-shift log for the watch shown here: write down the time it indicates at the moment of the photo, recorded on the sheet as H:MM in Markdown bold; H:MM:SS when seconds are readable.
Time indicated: **3:55**
